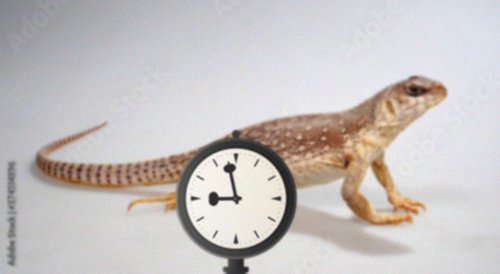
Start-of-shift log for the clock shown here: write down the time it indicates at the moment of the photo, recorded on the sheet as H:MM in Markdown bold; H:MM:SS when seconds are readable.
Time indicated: **8:58**
